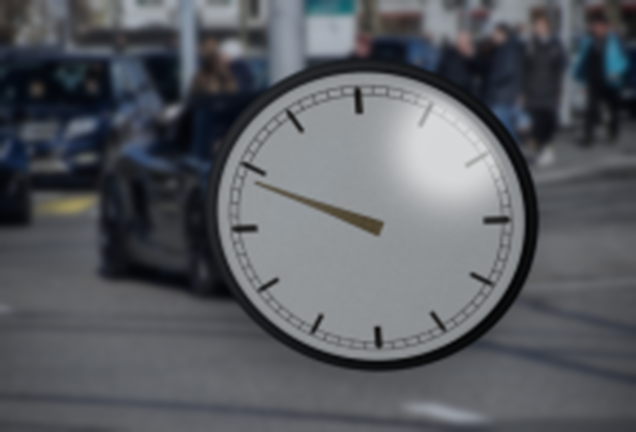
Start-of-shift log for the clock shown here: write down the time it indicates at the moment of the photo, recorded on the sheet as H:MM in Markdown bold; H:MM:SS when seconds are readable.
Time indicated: **9:49**
